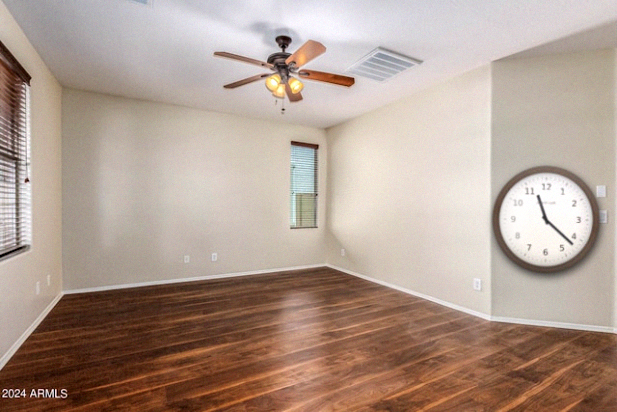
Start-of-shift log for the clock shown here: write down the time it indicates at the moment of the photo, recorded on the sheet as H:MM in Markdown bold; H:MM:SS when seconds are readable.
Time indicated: **11:22**
